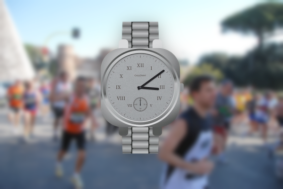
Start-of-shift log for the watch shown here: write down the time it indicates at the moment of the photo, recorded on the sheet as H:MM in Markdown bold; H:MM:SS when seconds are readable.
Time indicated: **3:09**
